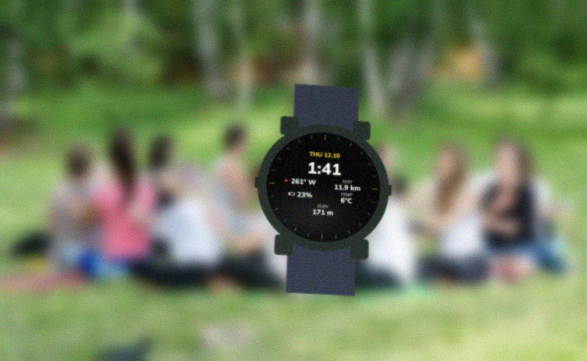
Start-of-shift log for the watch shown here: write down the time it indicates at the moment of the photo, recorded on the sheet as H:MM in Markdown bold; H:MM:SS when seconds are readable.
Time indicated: **1:41**
